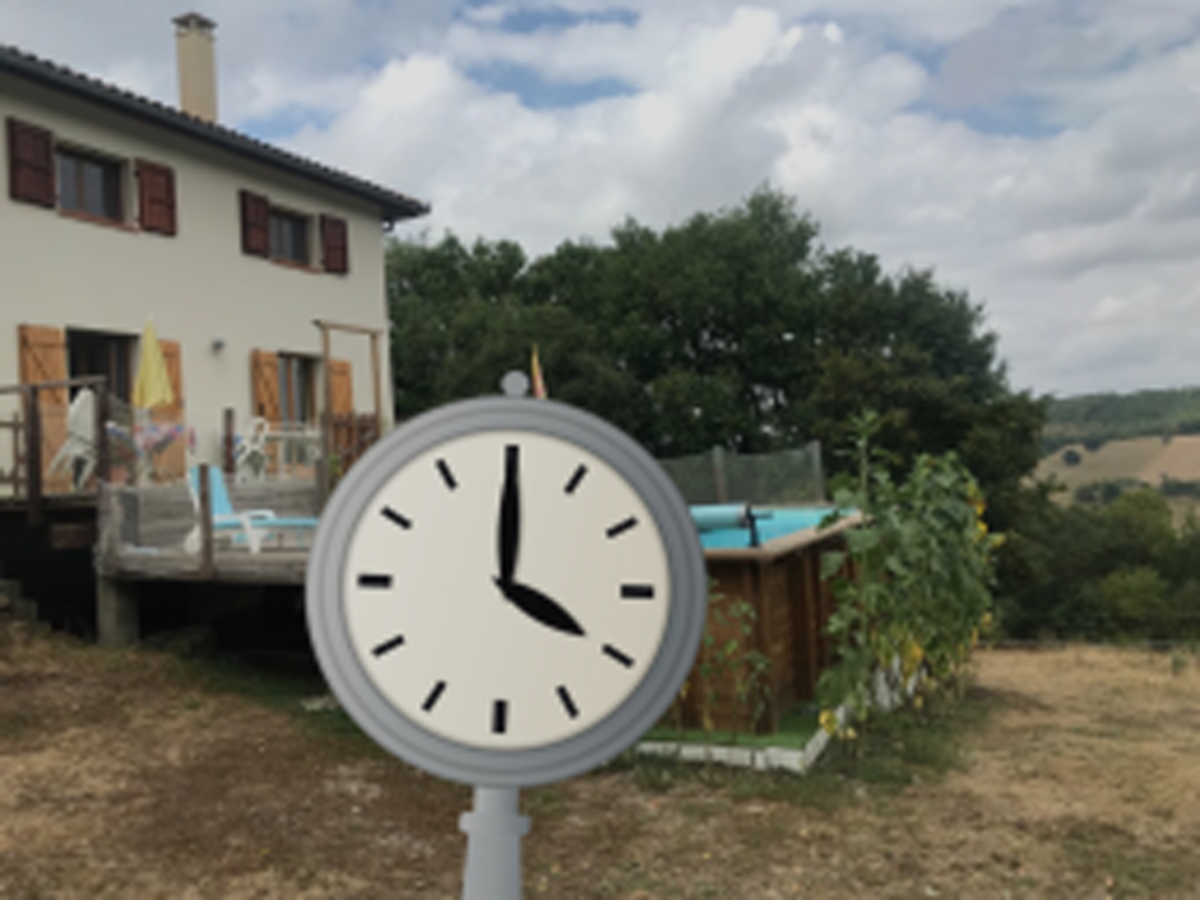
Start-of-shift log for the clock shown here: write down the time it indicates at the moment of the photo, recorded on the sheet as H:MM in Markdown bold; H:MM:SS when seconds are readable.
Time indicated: **4:00**
